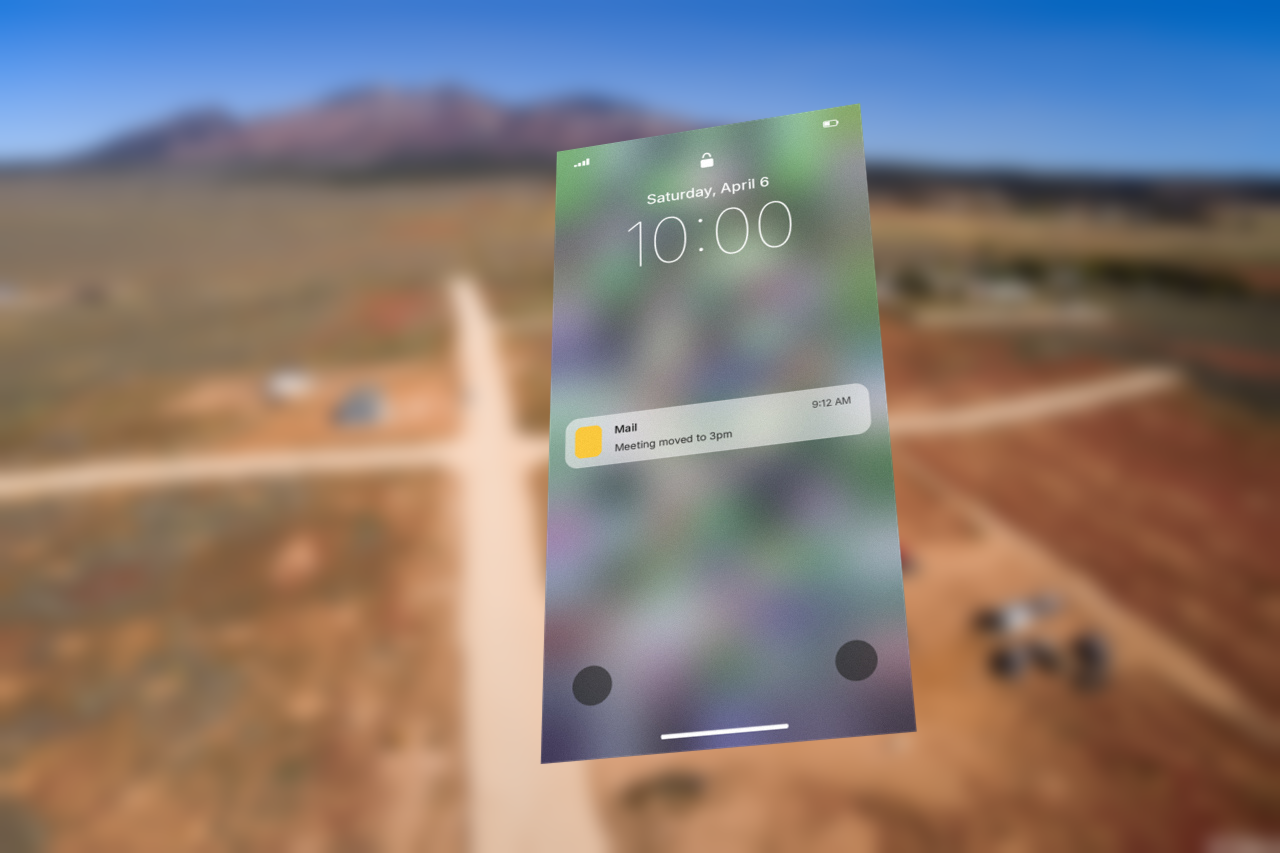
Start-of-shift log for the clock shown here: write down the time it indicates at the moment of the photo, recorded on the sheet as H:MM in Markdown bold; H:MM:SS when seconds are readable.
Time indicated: **10:00**
